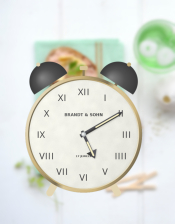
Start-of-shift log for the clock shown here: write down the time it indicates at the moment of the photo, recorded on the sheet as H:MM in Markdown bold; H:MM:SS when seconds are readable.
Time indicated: **5:10**
